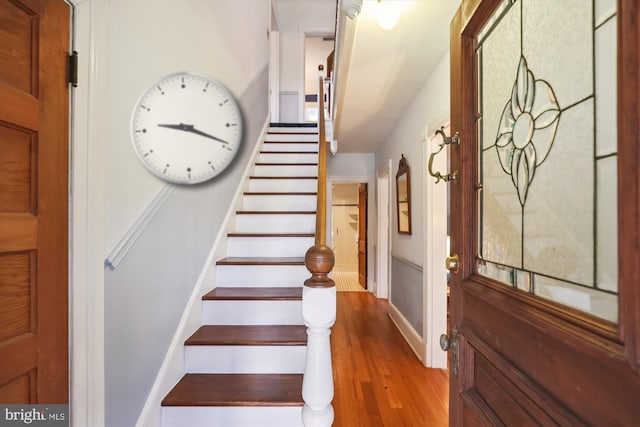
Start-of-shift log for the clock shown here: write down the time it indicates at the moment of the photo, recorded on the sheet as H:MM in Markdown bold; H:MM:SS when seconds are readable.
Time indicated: **9:19**
